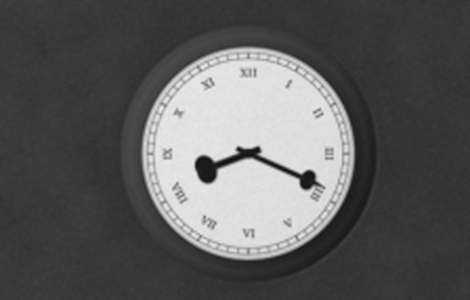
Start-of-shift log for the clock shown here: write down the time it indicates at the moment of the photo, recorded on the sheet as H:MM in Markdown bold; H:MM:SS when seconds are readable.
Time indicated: **8:19**
